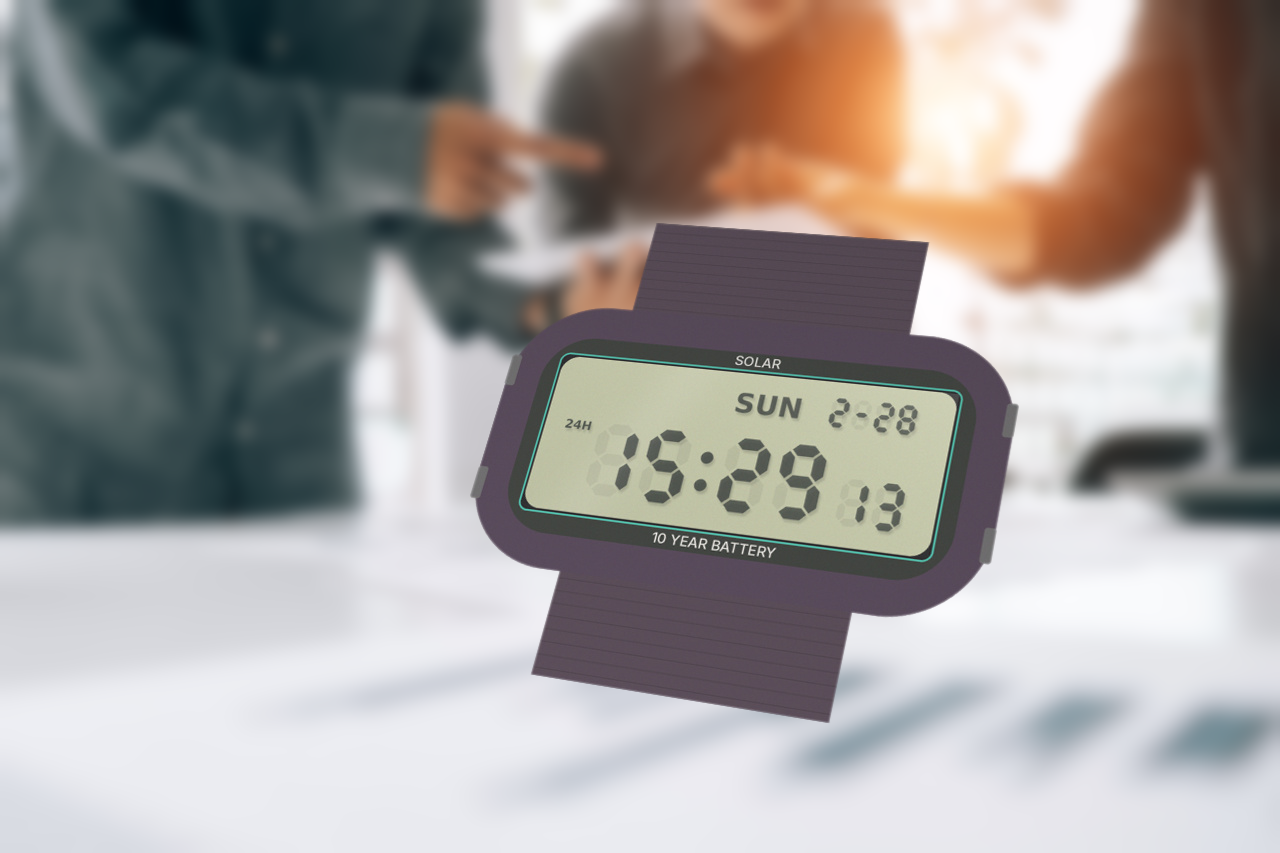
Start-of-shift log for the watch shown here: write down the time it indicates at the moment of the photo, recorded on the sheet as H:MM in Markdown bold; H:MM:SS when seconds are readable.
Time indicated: **15:29:13**
